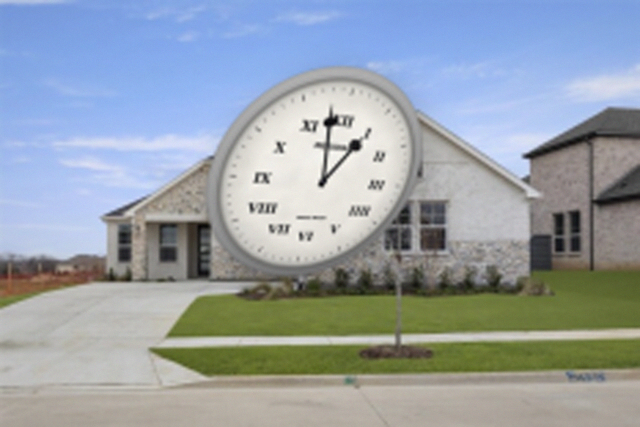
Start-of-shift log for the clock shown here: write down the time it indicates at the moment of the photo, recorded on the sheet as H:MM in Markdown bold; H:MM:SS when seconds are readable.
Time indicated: **12:58**
